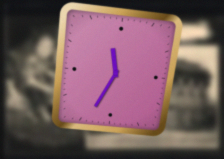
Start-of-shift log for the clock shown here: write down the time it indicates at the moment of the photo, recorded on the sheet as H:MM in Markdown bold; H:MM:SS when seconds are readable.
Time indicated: **11:34**
